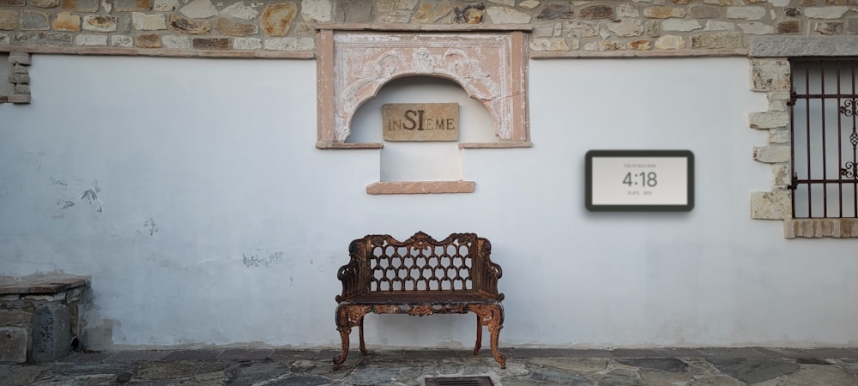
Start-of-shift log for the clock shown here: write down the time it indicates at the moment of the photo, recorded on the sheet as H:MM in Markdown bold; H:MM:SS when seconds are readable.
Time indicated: **4:18**
